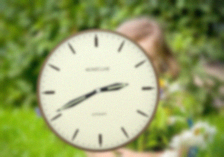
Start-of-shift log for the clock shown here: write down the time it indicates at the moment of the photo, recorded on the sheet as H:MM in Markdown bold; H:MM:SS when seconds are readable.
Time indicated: **2:41**
